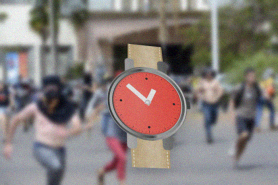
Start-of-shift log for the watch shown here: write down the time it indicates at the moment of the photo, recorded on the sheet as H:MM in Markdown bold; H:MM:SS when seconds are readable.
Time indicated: **12:52**
